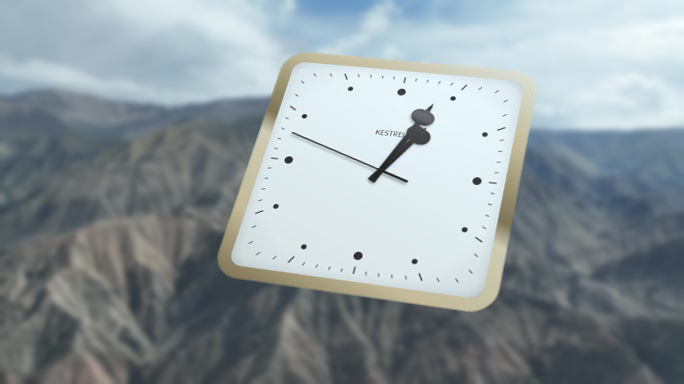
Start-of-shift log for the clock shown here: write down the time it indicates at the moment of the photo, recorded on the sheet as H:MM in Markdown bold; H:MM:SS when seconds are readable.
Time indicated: **1:03:48**
